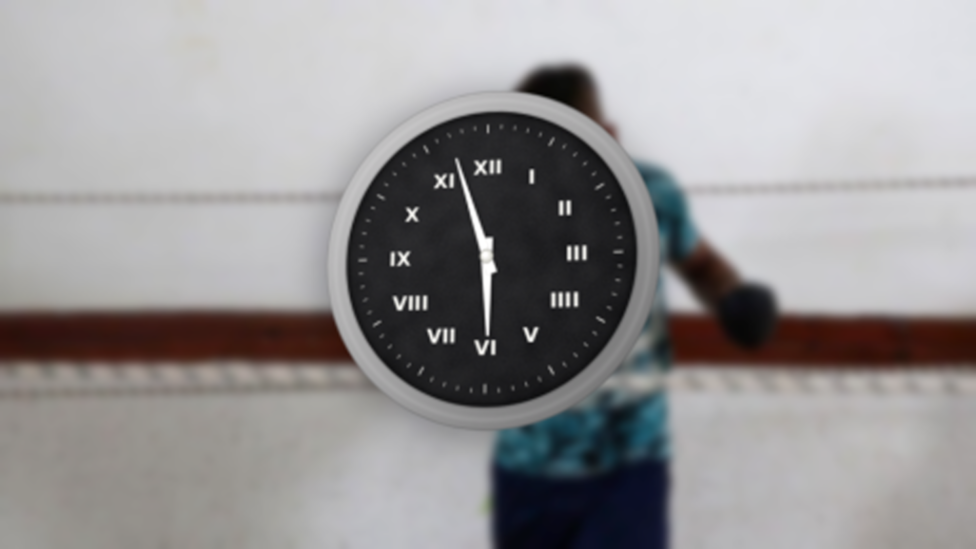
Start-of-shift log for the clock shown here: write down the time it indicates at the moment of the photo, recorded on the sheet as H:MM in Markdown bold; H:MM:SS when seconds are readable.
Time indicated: **5:57**
